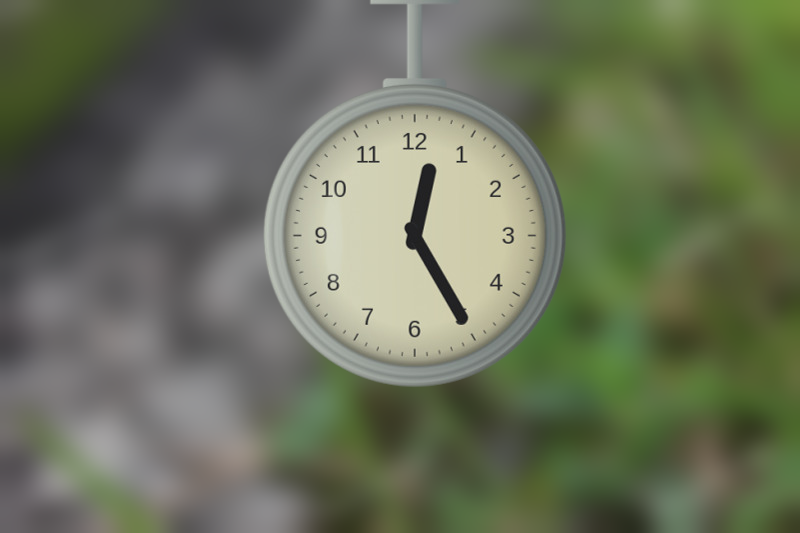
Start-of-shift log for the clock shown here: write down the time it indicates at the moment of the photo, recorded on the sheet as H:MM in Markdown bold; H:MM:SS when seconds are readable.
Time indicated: **12:25**
